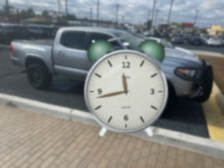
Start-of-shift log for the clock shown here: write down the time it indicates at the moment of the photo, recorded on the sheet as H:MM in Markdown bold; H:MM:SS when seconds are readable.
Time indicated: **11:43**
